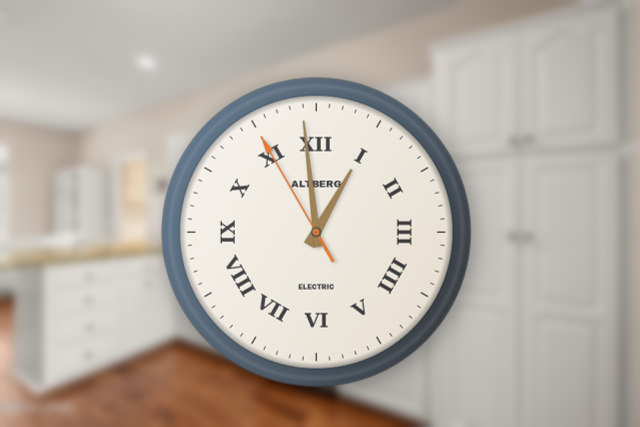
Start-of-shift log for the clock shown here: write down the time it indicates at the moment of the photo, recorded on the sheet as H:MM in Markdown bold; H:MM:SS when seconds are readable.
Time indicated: **12:58:55**
